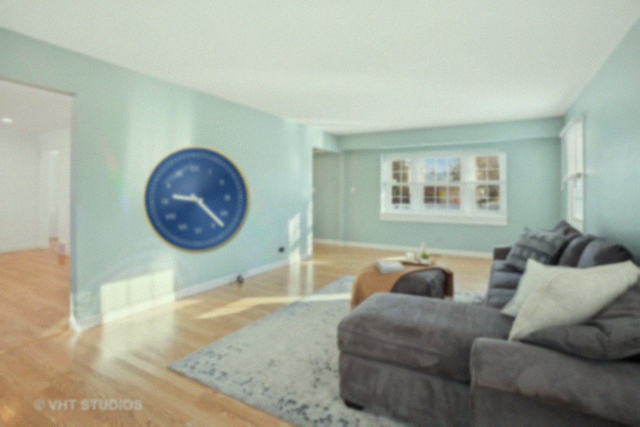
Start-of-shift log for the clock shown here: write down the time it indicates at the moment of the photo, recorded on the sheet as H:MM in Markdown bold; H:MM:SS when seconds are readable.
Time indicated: **9:23**
